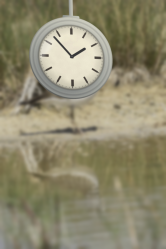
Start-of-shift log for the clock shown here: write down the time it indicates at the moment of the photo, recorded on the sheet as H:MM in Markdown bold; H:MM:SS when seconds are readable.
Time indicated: **1:53**
